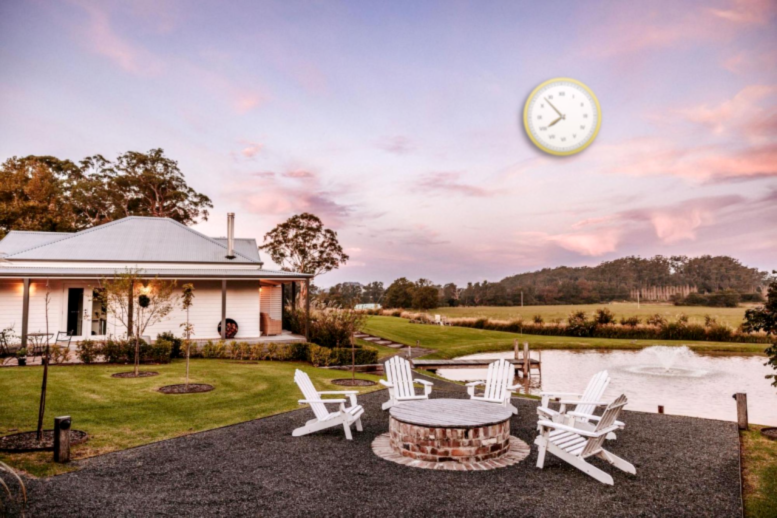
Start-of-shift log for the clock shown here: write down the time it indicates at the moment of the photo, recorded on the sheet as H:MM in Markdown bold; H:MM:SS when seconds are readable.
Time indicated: **7:53**
